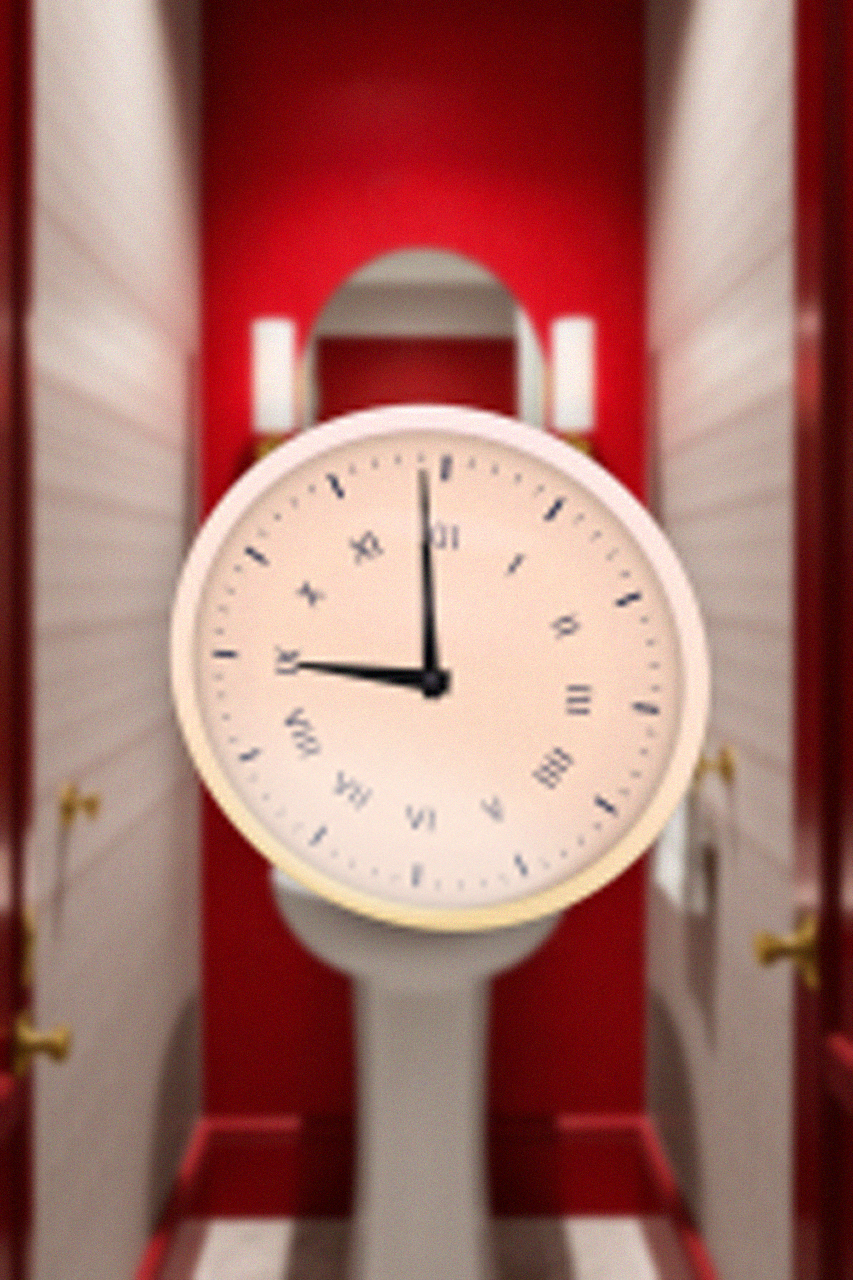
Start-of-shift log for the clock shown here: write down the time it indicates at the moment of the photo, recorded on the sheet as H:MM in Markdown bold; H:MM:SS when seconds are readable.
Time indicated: **8:59**
